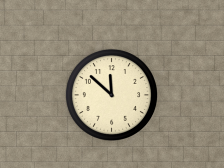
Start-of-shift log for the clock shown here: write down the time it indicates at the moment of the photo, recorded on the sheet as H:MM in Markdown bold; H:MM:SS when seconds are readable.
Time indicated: **11:52**
